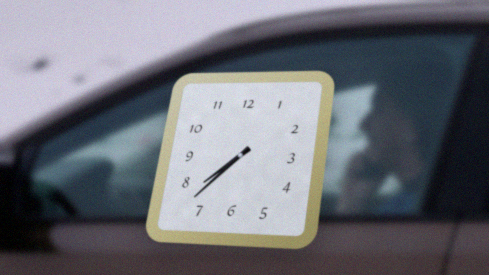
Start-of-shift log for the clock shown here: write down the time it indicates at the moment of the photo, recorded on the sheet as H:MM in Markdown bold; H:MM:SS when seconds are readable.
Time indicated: **7:37**
